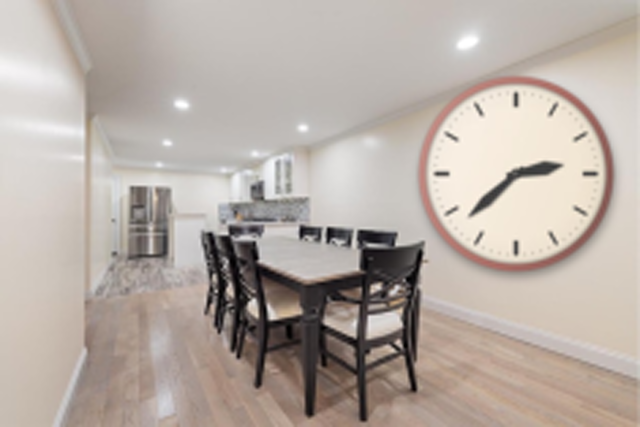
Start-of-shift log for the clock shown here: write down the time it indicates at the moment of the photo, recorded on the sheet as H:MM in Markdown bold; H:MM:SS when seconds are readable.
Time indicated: **2:38**
